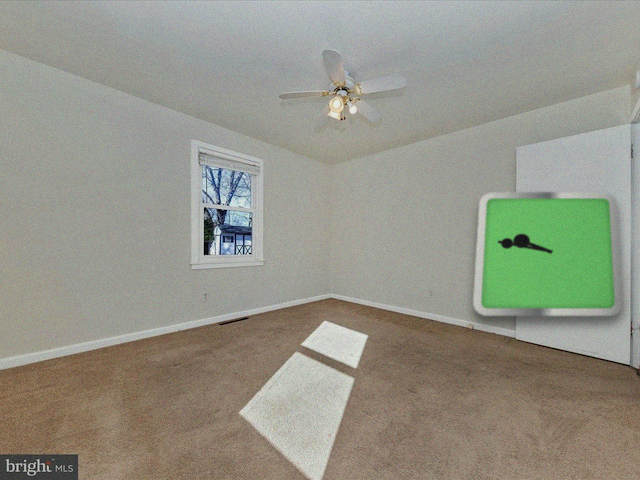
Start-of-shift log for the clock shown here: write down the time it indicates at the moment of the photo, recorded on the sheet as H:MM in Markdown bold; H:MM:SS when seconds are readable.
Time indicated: **9:47**
